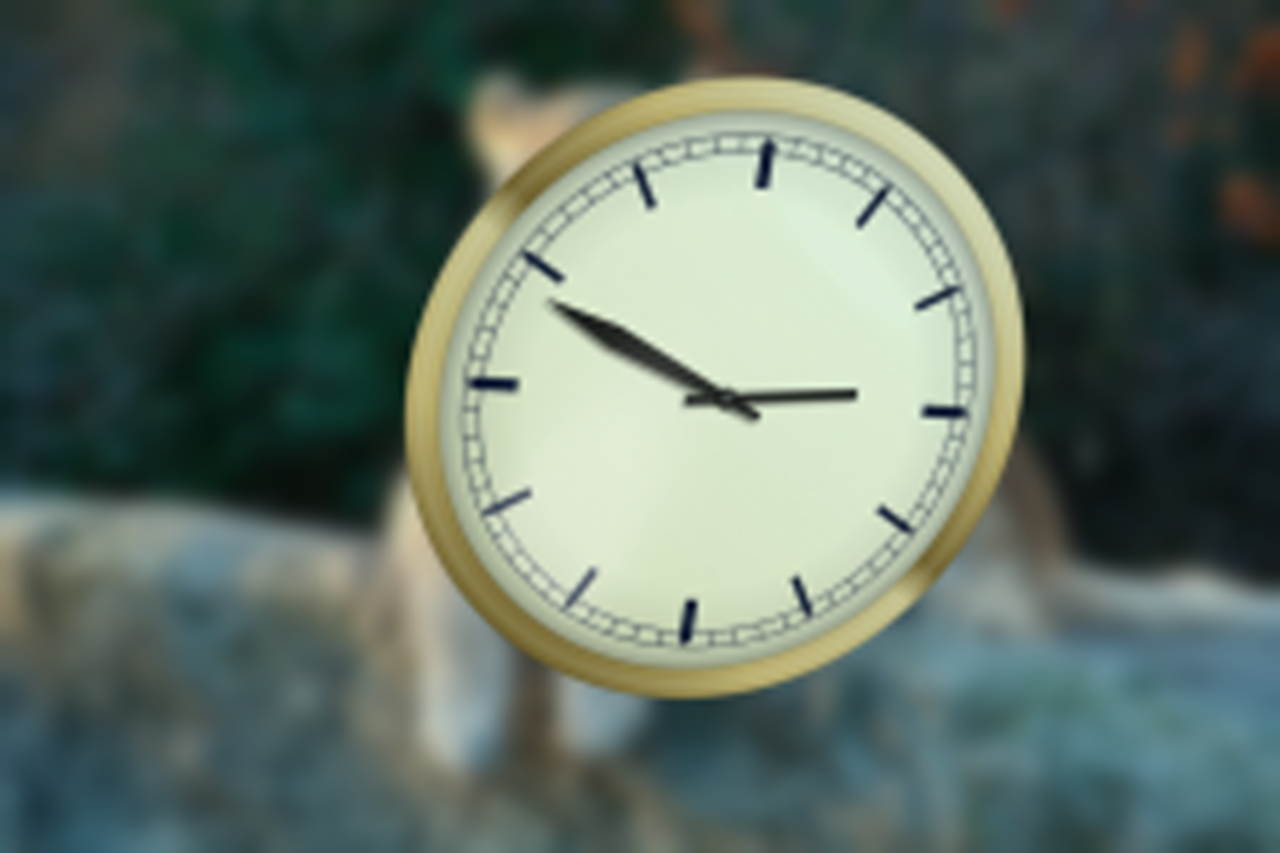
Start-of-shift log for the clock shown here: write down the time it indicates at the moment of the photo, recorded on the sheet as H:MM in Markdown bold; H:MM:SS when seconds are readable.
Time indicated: **2:49**
